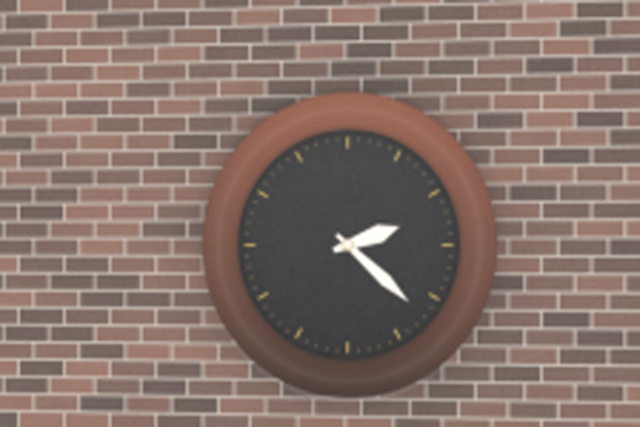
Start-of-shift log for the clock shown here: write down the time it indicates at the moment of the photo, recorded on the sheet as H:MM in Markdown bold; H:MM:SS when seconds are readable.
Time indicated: **2:22**
